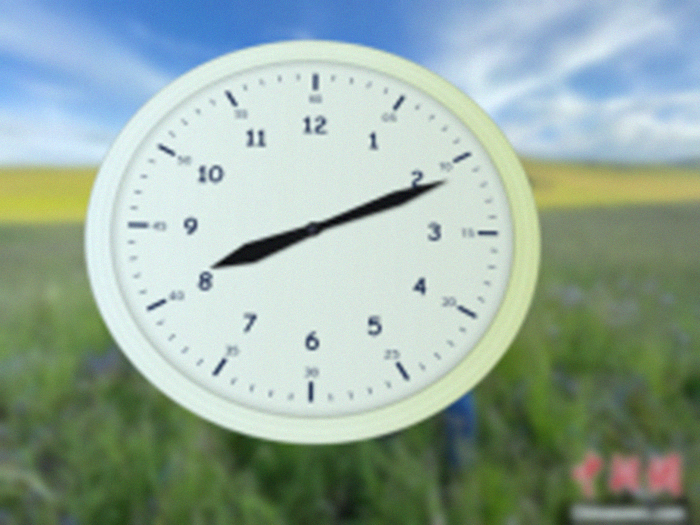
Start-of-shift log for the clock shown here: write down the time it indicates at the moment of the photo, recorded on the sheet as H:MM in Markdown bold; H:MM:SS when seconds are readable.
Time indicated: **8:11**
